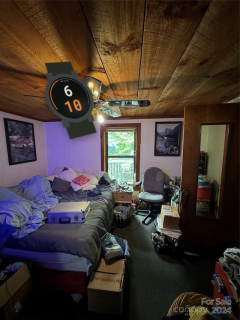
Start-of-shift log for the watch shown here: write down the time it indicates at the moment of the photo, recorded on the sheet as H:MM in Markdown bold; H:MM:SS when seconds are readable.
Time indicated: **6:10**
